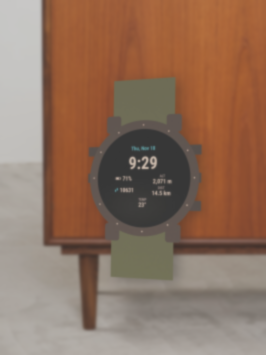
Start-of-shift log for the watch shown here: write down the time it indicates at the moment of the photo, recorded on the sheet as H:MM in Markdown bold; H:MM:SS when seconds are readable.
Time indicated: **9:29**
